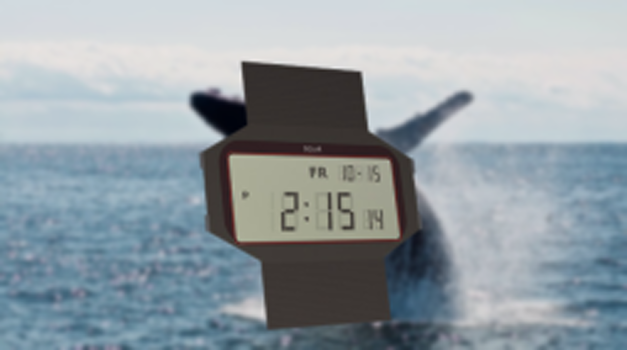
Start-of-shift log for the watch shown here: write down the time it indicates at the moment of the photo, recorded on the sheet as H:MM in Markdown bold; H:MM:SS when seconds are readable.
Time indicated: **2:15:14**
